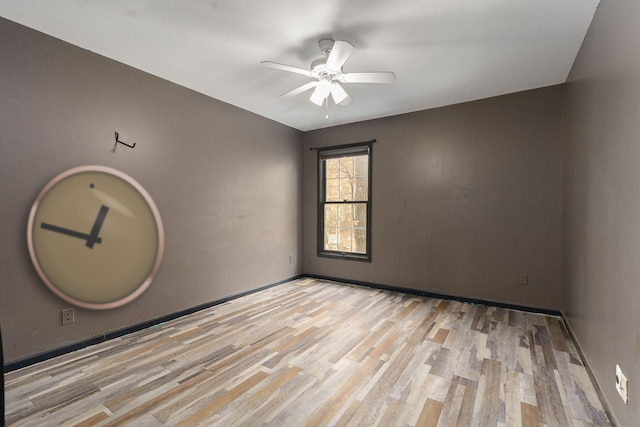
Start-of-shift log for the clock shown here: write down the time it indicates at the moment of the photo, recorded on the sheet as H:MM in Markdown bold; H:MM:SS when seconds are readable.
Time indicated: **12:47**
